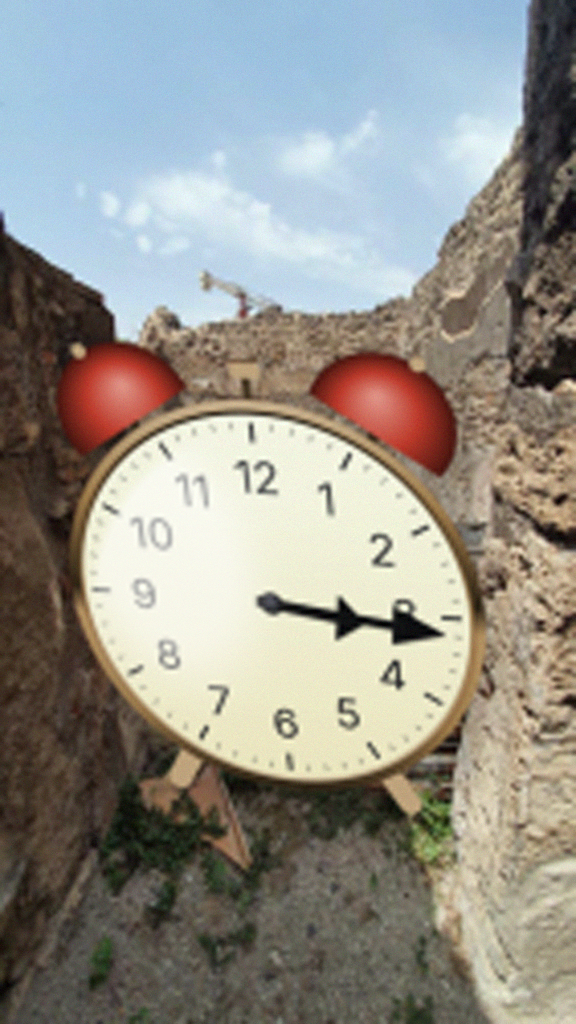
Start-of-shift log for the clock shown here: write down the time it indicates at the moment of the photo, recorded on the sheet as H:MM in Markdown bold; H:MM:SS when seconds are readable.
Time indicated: **3:16**
